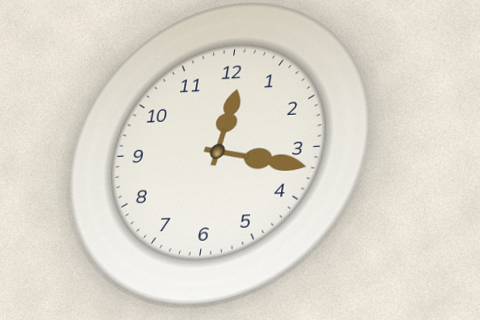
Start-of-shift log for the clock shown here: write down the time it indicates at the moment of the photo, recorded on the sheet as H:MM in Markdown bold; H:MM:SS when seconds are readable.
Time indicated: **12:17**
